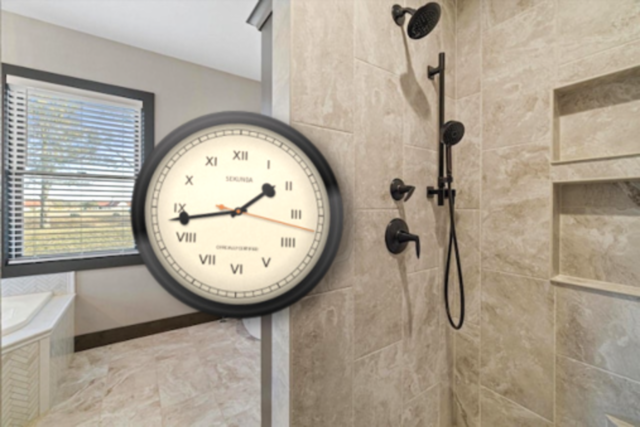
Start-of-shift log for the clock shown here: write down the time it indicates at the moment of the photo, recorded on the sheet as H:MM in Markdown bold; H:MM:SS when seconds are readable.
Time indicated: **1:43:17**
